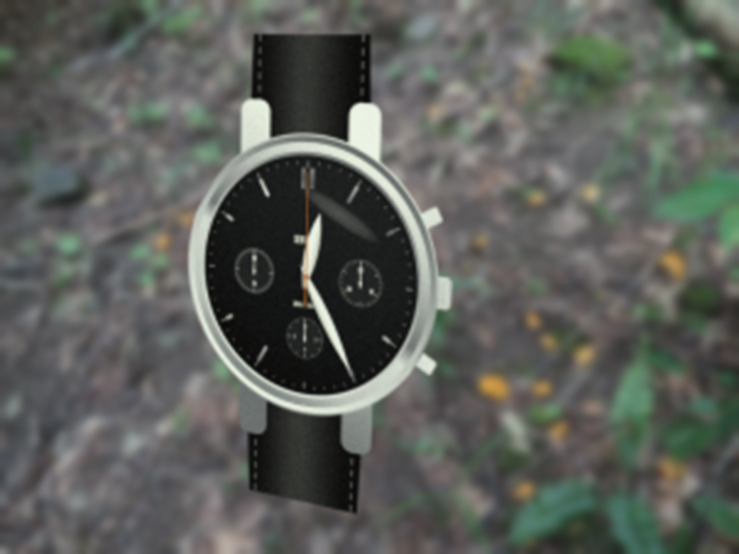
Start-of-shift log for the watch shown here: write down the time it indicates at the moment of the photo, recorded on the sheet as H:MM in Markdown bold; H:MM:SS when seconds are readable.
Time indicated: **12:25**
